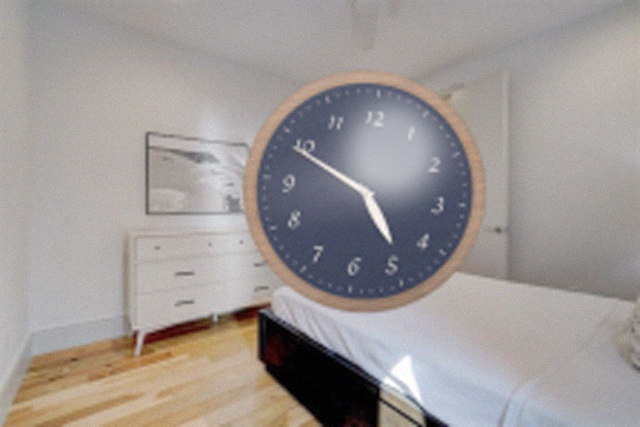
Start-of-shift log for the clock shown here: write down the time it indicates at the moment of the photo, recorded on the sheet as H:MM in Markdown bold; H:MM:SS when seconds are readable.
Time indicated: **4:49**
